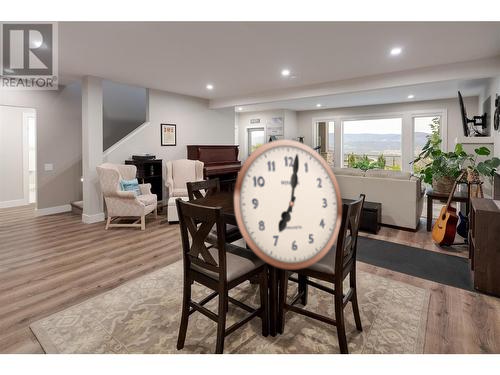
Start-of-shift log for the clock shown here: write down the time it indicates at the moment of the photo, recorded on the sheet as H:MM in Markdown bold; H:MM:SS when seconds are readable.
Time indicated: **7:02**
